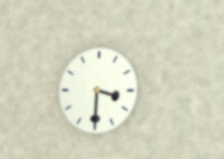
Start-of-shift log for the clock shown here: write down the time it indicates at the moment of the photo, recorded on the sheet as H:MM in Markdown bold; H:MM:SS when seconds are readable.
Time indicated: **3:30**
